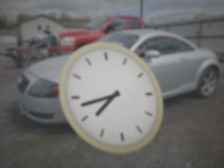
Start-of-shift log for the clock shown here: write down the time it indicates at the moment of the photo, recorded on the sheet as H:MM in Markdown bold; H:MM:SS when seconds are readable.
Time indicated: **7:43**
